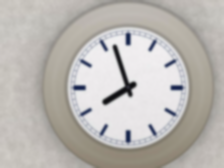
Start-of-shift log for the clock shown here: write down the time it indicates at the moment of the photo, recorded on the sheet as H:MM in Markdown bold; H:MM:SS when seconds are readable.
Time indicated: **7:57**
